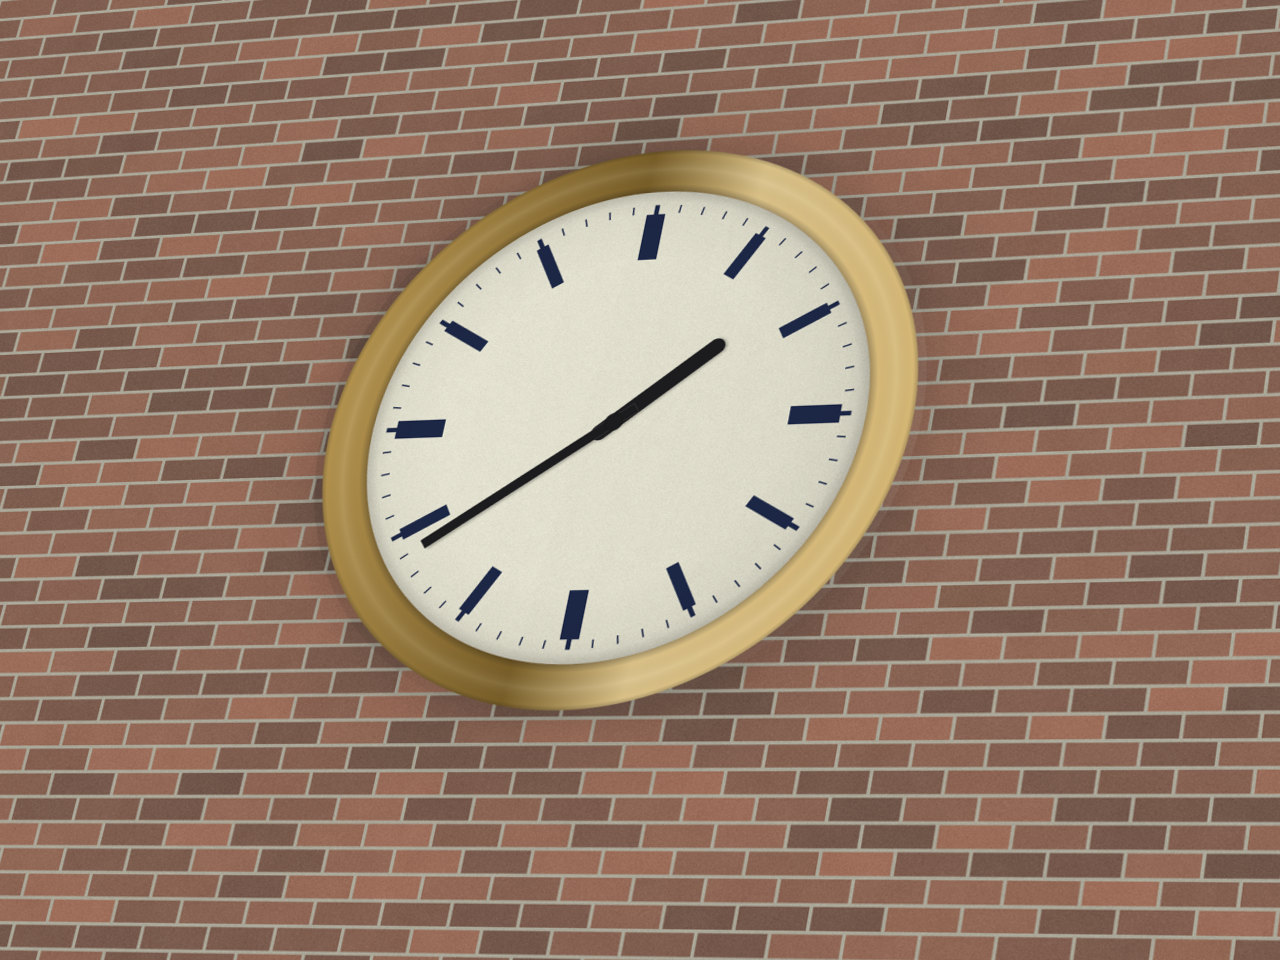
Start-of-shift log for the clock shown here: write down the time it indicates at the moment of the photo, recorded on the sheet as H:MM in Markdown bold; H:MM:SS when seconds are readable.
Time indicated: **1:39**
